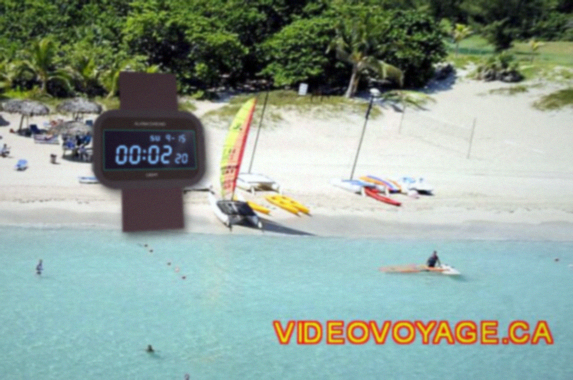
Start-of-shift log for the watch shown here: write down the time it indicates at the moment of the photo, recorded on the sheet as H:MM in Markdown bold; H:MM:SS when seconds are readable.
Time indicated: **0:02**
